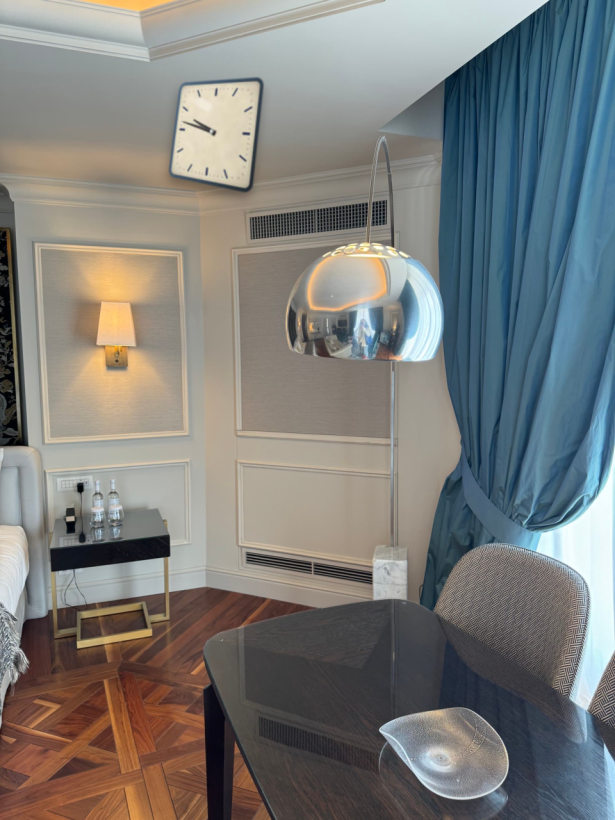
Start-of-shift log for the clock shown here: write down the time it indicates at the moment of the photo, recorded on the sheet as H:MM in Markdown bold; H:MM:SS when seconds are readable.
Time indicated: **9:47**
